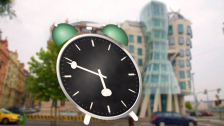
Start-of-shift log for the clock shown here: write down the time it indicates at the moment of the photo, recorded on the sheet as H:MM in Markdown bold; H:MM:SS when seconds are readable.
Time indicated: **5:49**
